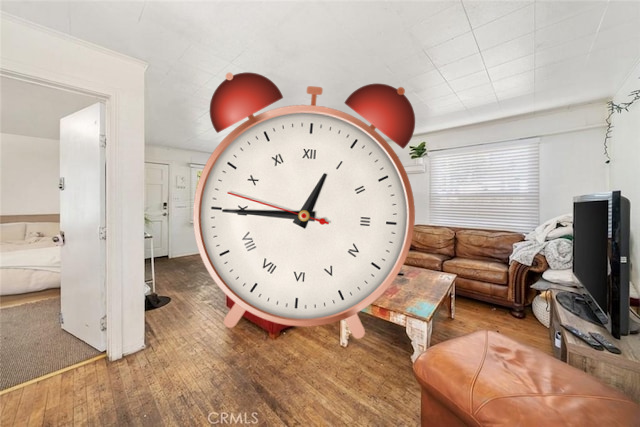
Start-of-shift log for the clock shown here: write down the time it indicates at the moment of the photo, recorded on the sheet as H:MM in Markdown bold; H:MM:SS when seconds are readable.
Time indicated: **12:44:47**
